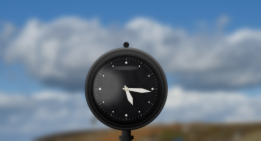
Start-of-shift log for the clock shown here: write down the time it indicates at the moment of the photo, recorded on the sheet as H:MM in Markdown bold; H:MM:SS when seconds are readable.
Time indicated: **5:16**
